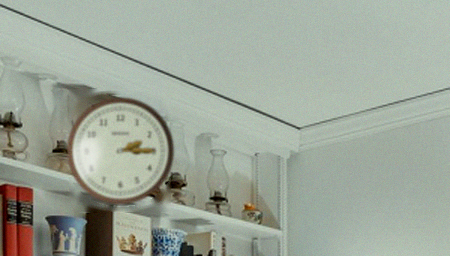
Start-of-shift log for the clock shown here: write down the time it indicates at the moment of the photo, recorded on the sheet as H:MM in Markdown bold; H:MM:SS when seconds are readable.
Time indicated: **2:15**
